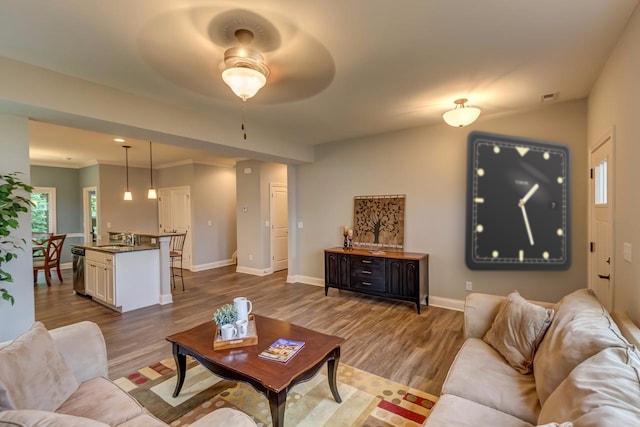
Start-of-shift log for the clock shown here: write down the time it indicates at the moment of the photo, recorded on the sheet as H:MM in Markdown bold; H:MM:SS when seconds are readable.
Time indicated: **1:27**
